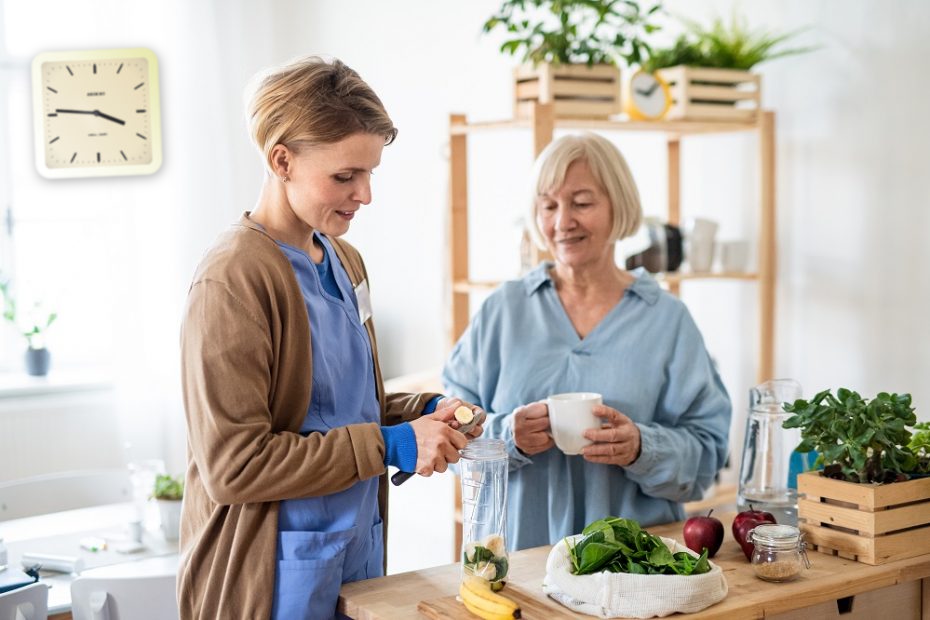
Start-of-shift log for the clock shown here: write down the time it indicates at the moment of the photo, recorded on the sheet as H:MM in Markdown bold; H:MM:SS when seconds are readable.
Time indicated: **3:46**
